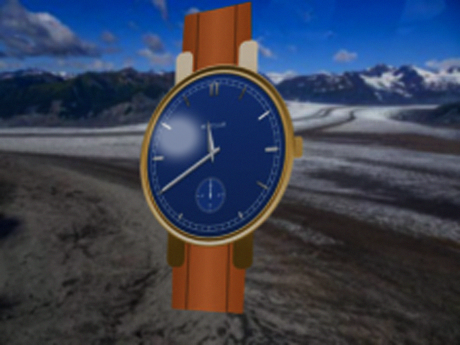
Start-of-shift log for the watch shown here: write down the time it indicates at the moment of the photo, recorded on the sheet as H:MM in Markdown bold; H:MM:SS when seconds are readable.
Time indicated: **11:40**
